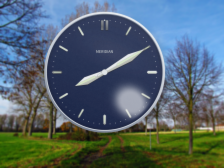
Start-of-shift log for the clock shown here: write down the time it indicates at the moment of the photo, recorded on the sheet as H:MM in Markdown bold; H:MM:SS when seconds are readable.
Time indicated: **8:10**
